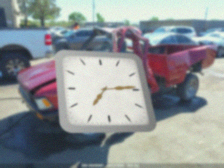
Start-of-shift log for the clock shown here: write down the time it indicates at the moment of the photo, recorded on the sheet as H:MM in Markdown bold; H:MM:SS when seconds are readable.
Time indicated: **7:14**
